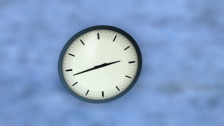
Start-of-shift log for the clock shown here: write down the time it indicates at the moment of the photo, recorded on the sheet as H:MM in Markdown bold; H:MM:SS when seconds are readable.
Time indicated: **2:43**
